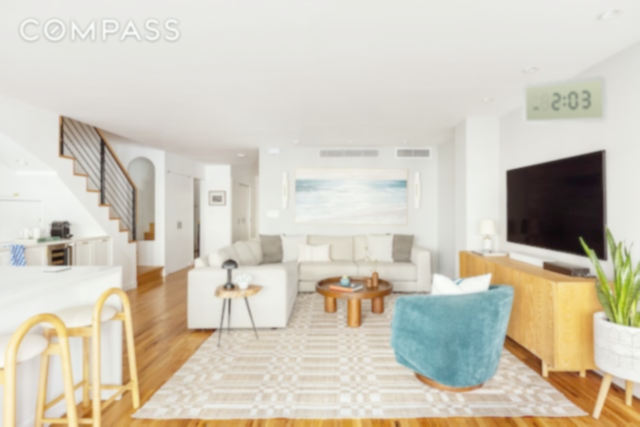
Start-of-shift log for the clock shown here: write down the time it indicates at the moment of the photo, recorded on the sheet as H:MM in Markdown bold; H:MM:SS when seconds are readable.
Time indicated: **2:03**
